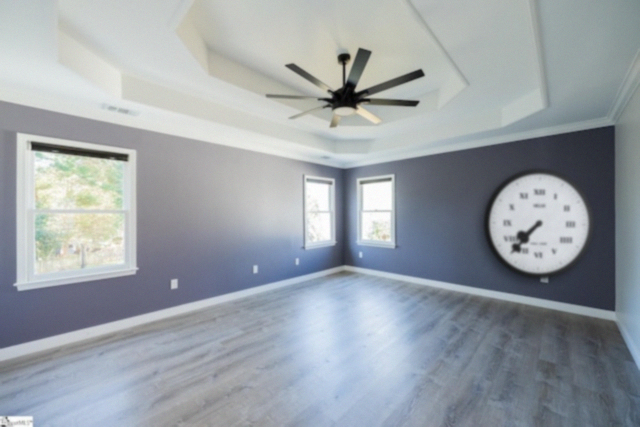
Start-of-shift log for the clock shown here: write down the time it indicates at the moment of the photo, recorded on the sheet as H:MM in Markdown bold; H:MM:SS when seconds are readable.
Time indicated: **7:37**
